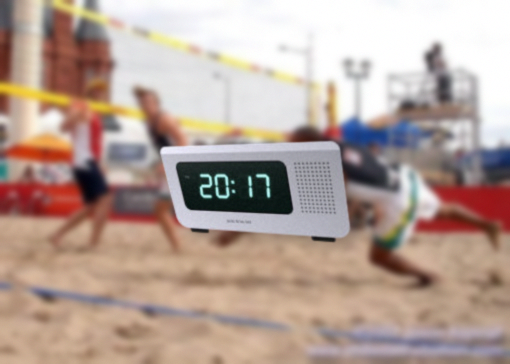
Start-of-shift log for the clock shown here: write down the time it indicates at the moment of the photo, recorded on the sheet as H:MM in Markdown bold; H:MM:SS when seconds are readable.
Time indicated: **20:17**
